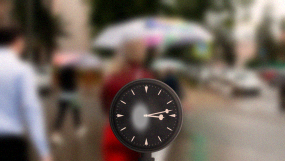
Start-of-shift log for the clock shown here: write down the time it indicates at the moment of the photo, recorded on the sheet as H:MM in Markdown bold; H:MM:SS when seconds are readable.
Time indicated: **3:13**
